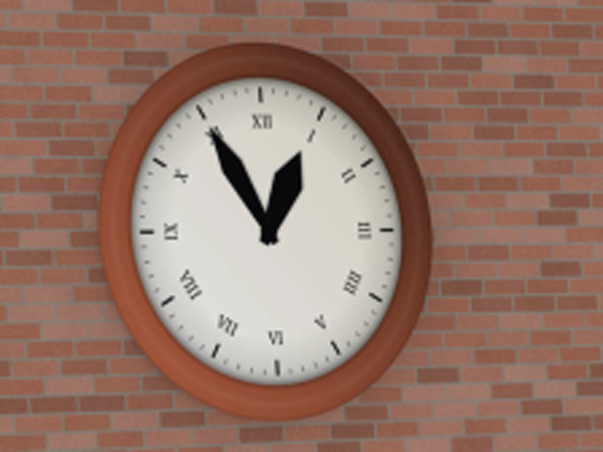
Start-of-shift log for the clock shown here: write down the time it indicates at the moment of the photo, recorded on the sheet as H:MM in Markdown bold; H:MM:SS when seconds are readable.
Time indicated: **12:55**
